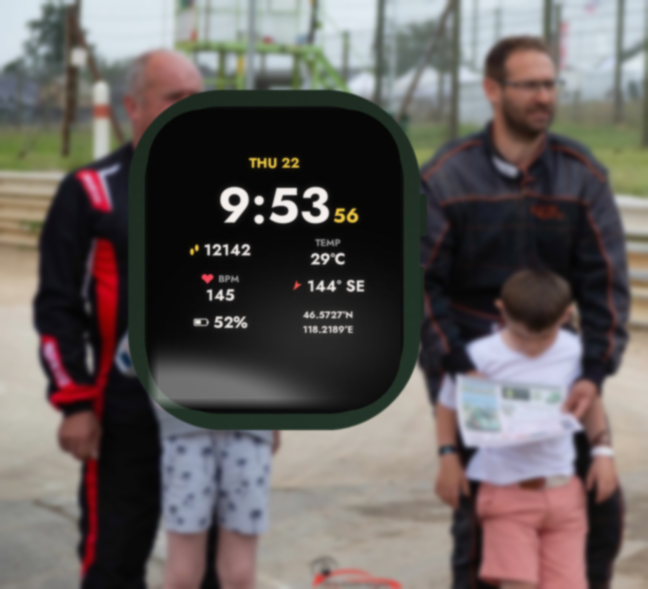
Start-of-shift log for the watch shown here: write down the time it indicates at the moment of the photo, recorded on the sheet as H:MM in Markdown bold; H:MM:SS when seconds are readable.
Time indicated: **9:53:56**
